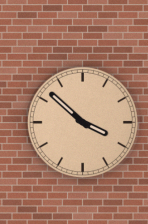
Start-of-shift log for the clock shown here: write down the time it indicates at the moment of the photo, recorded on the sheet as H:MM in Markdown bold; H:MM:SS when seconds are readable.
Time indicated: **3:52**
